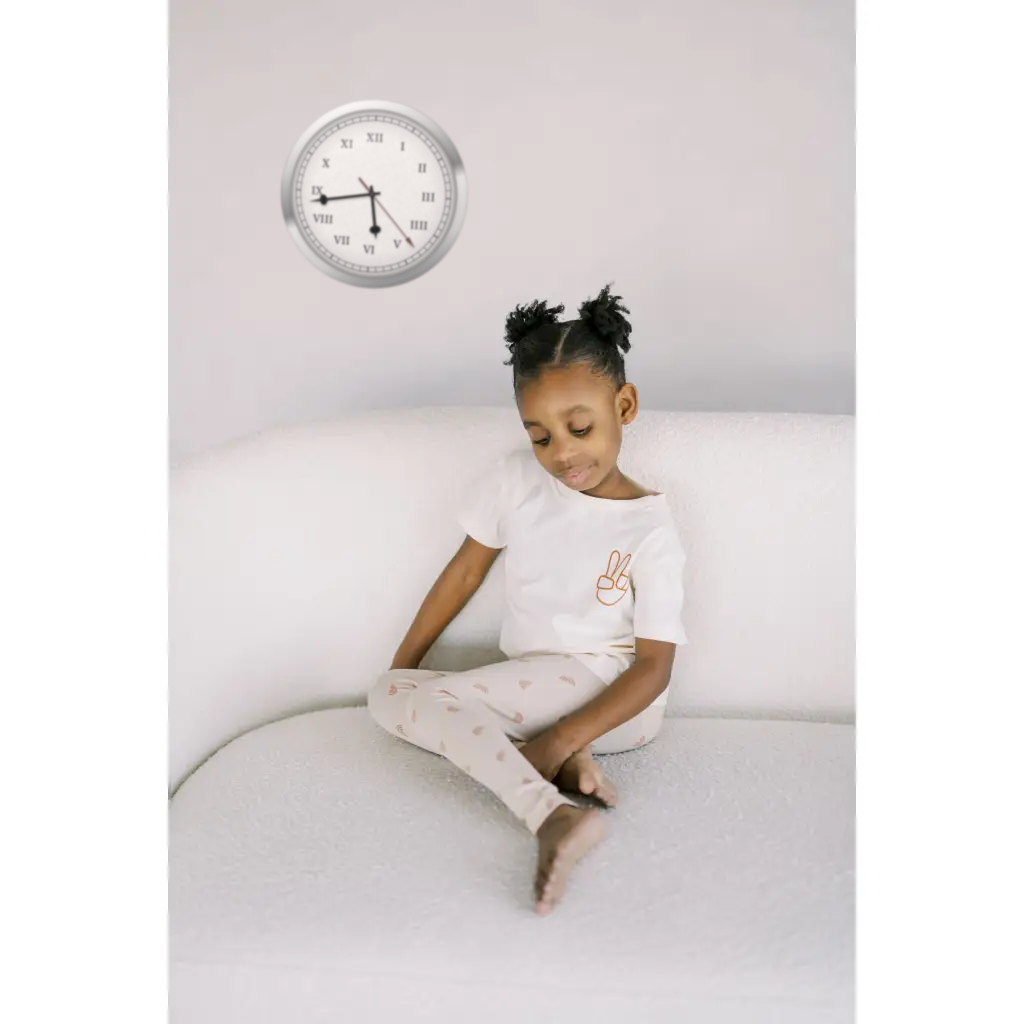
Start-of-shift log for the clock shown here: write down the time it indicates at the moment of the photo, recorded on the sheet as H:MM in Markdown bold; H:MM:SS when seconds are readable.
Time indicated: **5:43:23**
